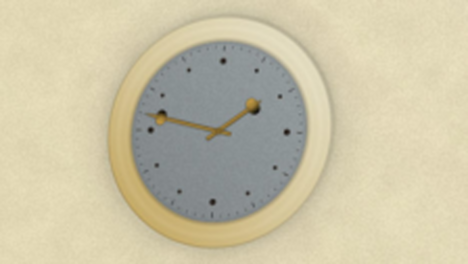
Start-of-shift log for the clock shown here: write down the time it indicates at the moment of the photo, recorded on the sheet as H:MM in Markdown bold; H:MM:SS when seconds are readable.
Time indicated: **1:47**
